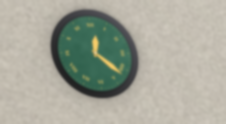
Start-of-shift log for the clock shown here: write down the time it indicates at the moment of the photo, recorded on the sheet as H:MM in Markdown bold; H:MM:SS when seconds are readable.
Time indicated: **12:22**
